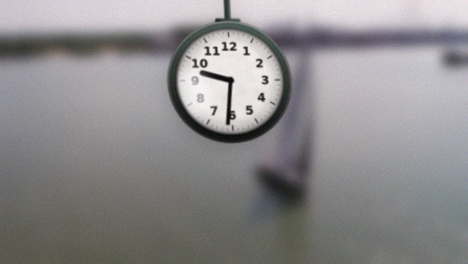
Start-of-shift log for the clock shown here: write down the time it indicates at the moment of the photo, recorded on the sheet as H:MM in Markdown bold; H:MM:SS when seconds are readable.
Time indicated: **9:31**
